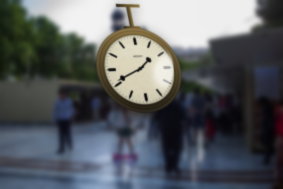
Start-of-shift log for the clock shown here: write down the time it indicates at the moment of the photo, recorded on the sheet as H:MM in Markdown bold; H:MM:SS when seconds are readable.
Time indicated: **1:41**
